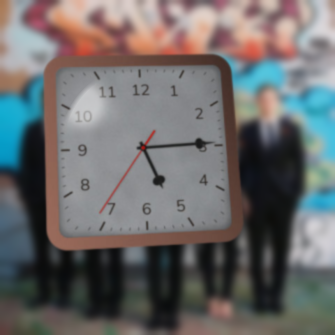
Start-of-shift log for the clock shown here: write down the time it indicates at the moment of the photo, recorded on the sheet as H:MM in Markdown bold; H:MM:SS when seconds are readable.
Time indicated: **5:14:36**
